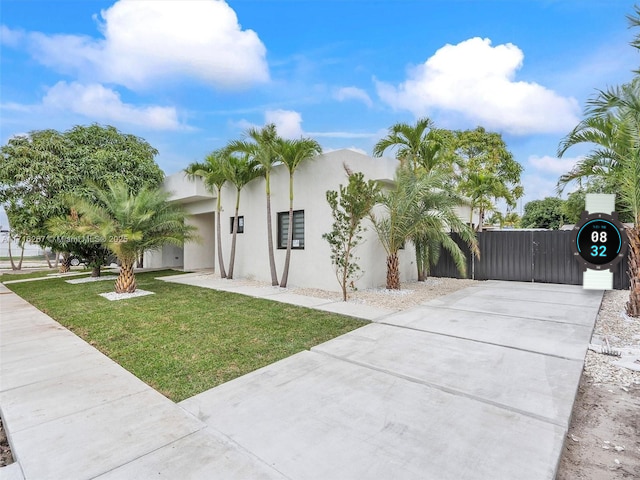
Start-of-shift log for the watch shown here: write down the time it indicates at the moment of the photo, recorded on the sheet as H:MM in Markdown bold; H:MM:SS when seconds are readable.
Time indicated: **8:32**
